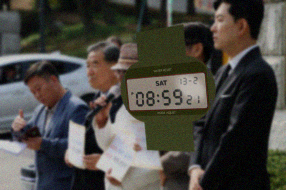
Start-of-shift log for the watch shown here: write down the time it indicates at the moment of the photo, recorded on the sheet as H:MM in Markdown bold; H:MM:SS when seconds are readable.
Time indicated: **8:59:21**
